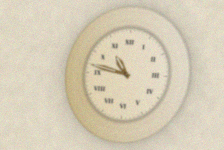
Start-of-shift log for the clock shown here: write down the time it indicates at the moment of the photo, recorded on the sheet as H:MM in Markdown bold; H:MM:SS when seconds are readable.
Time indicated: **10:47**
